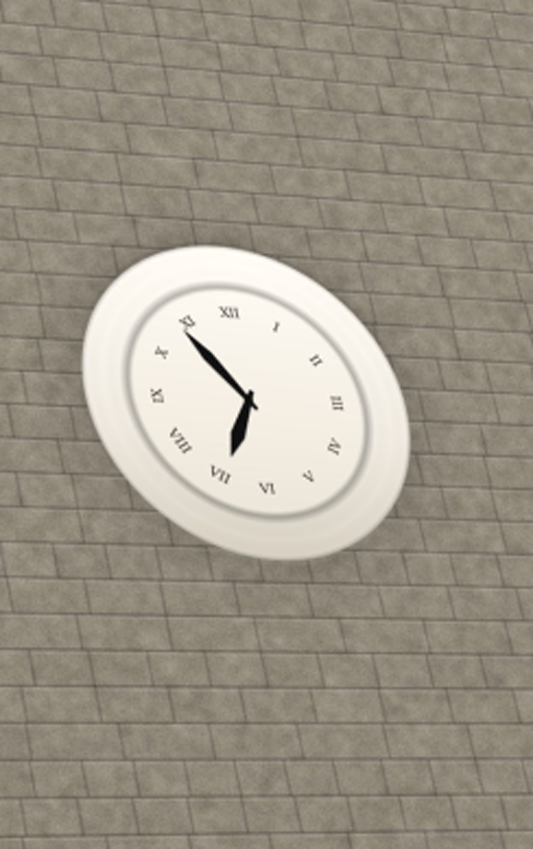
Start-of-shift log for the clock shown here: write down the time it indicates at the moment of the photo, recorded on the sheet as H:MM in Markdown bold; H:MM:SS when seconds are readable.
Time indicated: **6:54**
